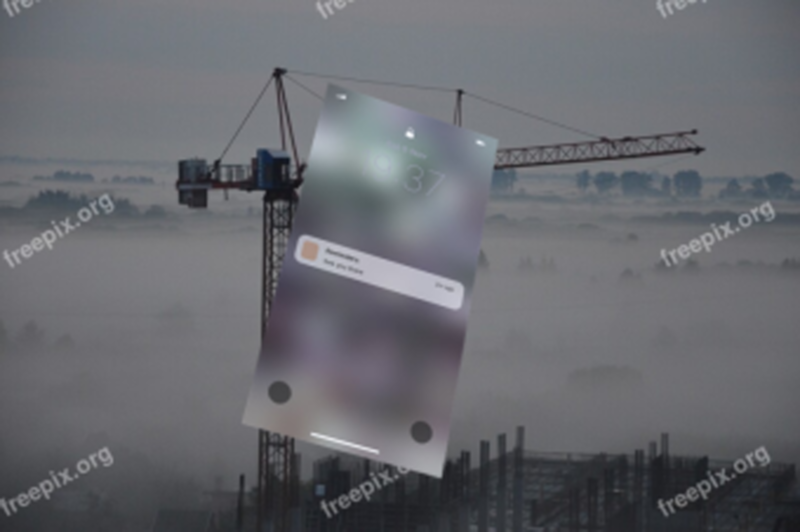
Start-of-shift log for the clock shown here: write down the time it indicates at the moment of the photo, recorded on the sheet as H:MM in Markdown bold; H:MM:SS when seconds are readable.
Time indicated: **19:37**
